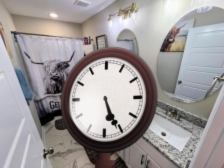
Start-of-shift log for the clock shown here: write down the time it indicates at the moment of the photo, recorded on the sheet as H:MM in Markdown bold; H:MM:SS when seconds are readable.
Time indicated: **5:26**
